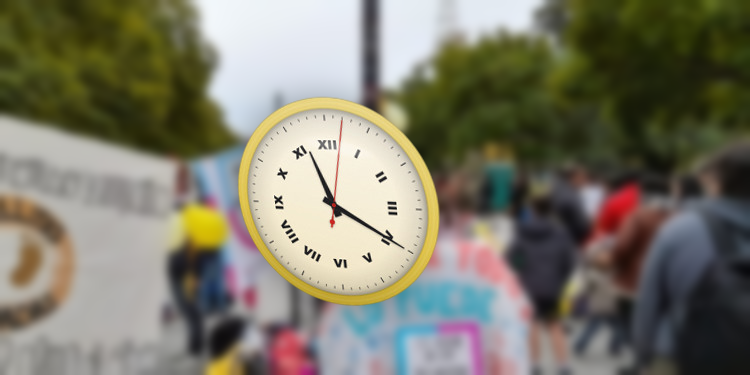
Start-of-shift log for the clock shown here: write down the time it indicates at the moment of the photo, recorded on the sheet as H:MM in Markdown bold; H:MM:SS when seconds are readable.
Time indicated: **11:20:02**
